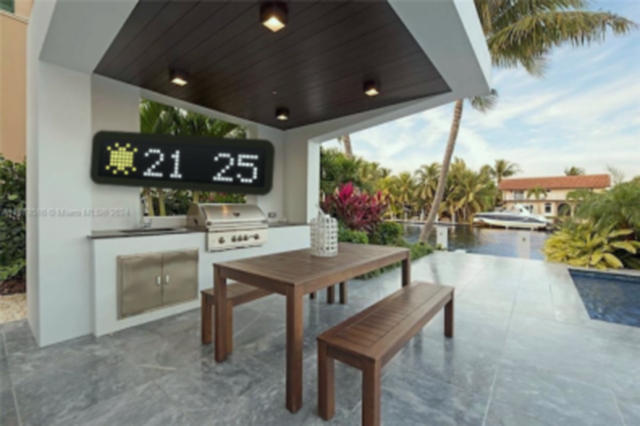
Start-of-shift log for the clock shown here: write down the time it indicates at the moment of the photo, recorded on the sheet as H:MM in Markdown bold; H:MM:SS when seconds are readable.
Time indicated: **21:25**
